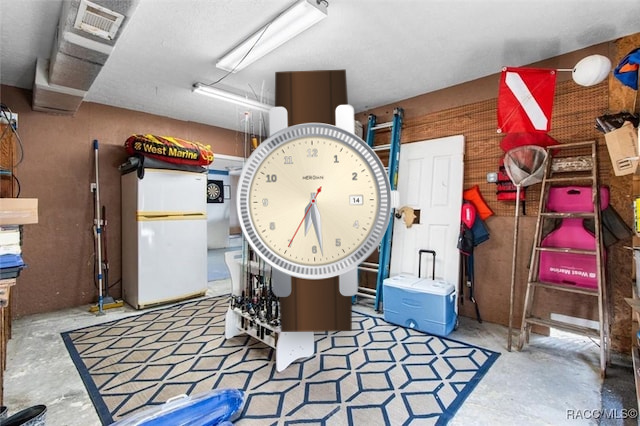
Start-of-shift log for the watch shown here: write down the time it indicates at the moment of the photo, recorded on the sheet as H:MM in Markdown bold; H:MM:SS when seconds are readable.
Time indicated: **6:28:35**
